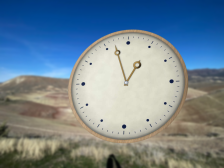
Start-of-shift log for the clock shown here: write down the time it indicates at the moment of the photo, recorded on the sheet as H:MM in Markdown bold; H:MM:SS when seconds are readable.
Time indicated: **12:57**
